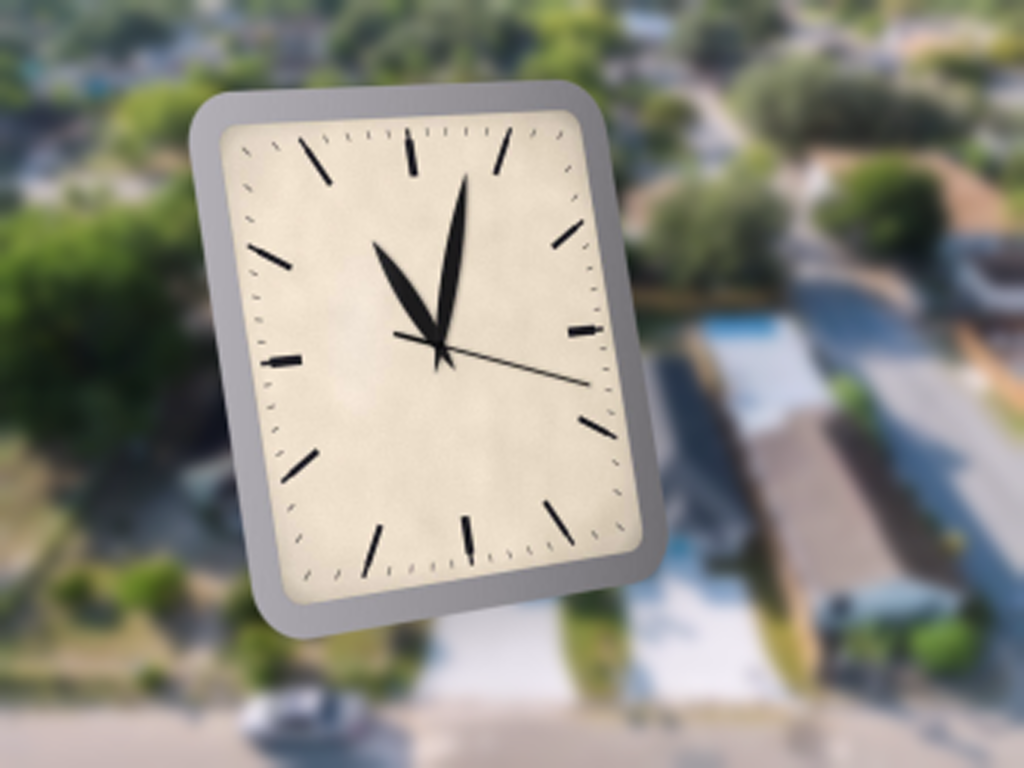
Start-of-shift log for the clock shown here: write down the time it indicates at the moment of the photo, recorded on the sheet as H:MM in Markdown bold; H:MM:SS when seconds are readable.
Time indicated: **11:03:18**
